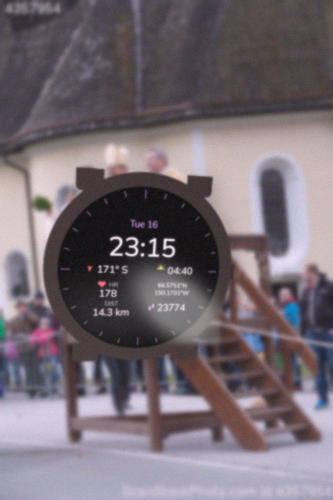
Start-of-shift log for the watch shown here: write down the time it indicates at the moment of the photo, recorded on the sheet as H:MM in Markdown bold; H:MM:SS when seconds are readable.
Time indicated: **23:15**
